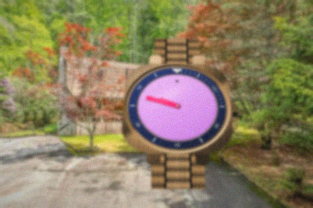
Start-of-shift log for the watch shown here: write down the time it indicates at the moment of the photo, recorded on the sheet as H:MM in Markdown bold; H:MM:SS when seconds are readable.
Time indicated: **9:48**
